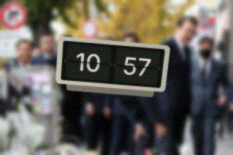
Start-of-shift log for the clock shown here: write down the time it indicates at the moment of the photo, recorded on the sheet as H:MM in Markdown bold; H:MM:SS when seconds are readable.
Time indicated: **10:57**
